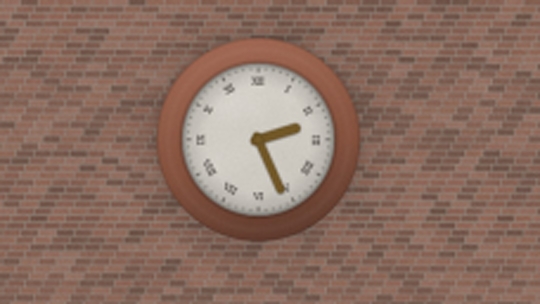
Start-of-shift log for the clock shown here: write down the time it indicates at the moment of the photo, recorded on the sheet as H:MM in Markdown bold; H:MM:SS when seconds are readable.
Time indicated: **2:26**
